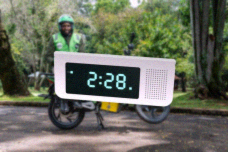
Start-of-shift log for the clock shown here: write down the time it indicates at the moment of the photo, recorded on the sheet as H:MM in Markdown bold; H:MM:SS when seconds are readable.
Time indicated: **2:28**
